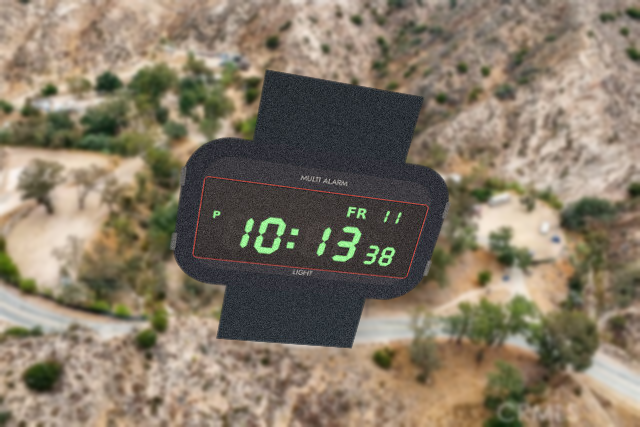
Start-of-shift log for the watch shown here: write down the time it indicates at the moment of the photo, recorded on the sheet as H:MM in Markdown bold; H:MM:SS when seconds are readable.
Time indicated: **10:13:38**
